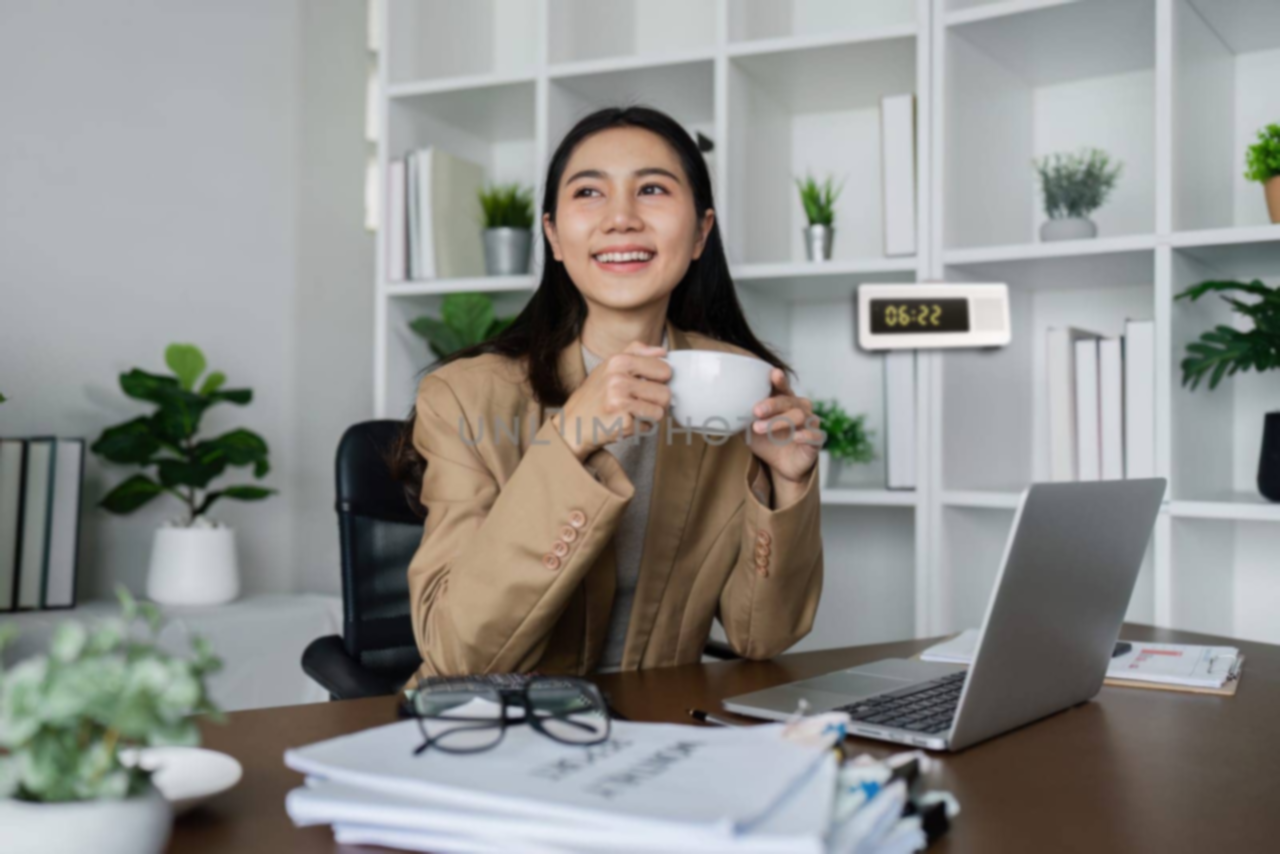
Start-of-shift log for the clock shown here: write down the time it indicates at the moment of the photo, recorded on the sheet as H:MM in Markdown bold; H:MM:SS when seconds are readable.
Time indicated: **6:22**
